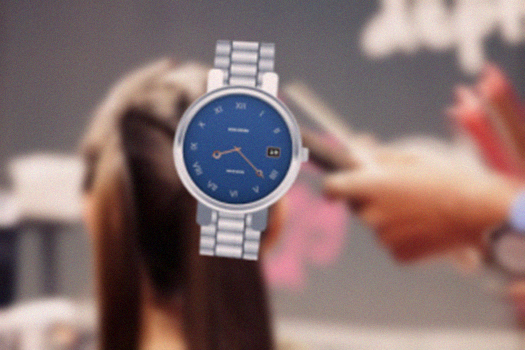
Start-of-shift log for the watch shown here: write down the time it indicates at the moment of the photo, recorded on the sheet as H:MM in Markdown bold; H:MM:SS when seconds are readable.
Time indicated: **8:22**
